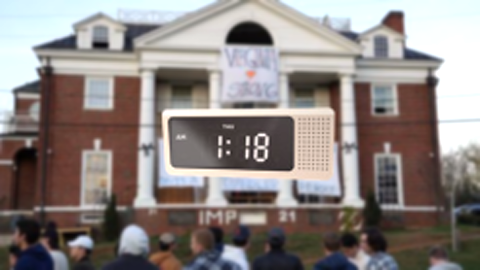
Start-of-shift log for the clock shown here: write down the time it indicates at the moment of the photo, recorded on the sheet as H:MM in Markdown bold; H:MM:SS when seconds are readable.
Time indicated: **1:18**
